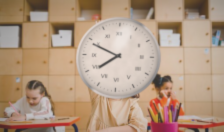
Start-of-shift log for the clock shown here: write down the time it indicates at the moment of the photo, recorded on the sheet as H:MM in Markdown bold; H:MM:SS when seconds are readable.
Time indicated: **7:49**
